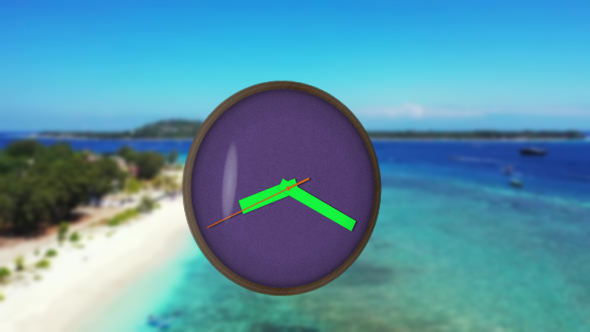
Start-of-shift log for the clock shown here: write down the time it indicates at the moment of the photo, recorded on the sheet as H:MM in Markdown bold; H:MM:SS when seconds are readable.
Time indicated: **8:19:41**
